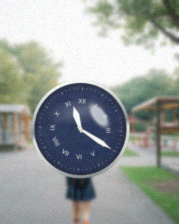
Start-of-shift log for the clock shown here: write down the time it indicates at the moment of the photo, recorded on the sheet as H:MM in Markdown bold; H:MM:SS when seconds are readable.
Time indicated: **11:20**
